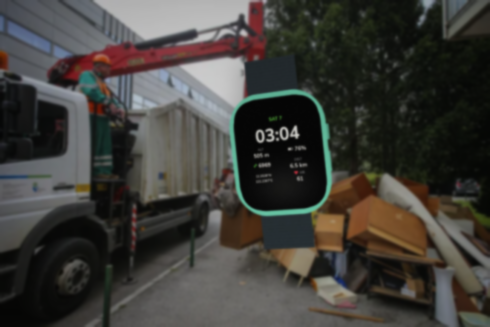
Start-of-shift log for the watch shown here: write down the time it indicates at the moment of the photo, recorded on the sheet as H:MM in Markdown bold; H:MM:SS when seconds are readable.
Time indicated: **3:04**
